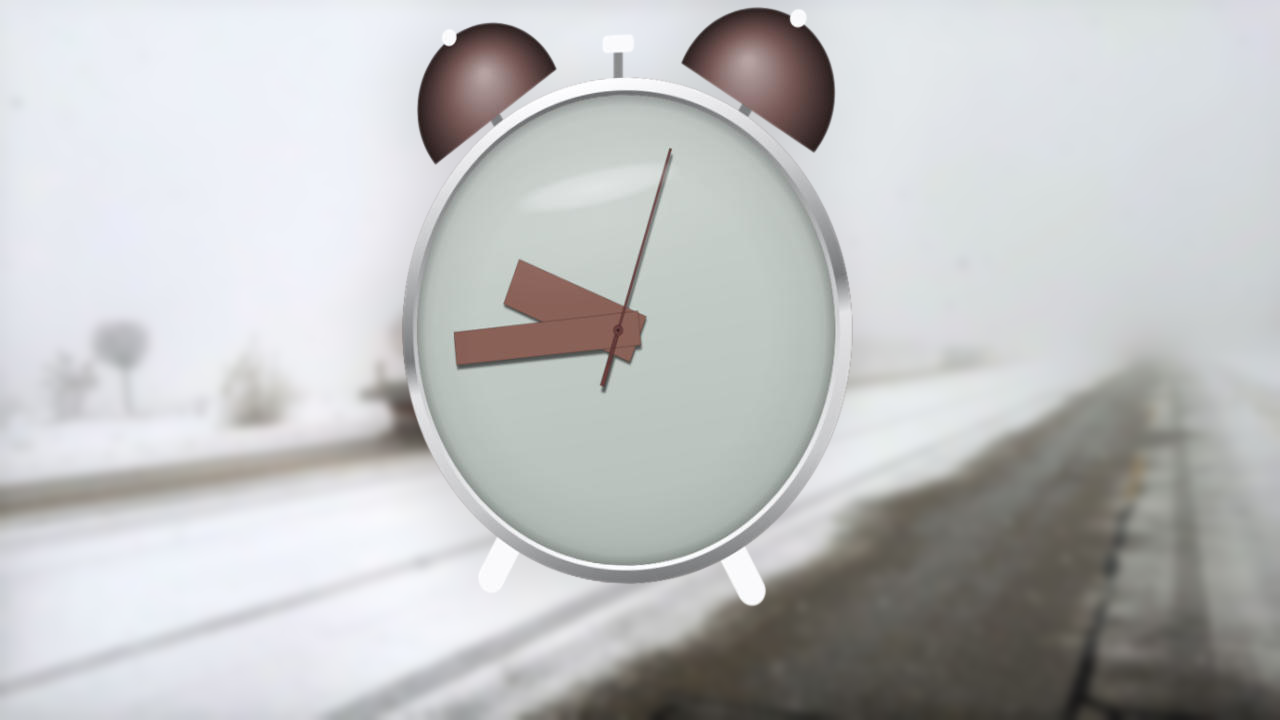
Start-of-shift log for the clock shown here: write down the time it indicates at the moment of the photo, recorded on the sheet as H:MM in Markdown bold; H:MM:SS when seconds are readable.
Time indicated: **9:44:03**
